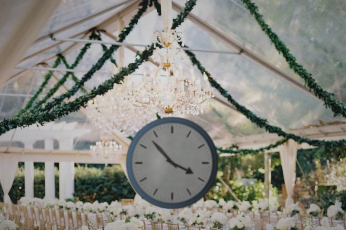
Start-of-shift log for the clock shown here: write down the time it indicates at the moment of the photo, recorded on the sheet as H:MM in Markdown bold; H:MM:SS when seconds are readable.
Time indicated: **3:53**
